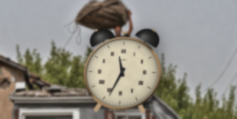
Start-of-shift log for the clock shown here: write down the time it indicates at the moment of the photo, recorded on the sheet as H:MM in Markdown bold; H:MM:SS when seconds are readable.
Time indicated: **11:34**
